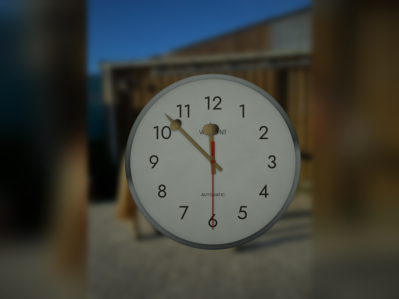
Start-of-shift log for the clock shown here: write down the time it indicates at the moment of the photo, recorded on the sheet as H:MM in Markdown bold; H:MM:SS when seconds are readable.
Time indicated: **11:52:30**
